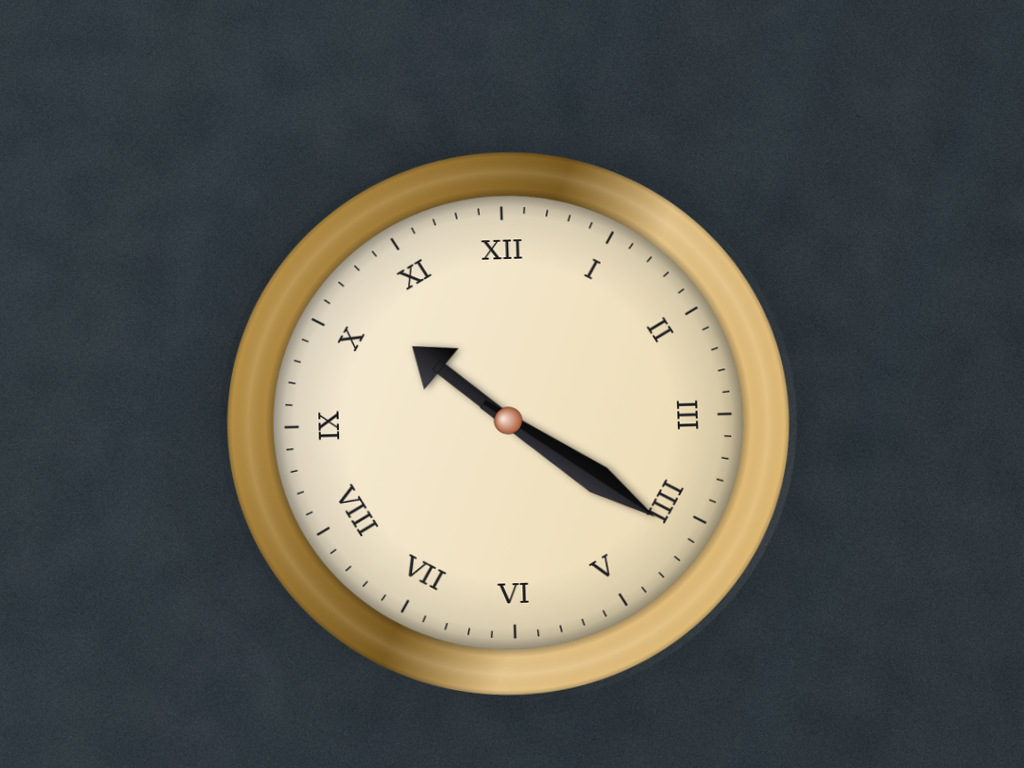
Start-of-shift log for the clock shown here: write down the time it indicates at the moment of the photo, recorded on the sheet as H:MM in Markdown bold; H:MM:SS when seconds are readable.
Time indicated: **10:21**
